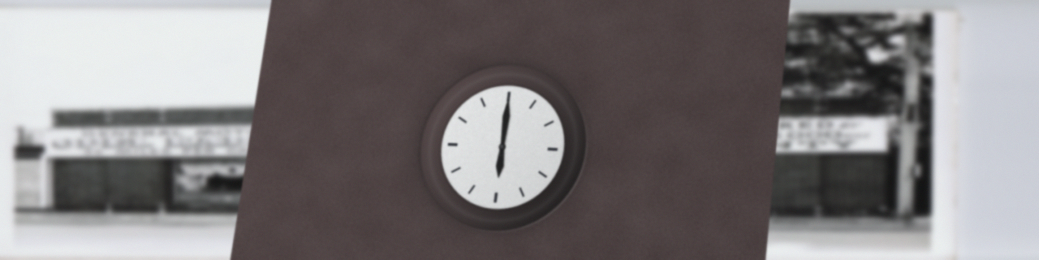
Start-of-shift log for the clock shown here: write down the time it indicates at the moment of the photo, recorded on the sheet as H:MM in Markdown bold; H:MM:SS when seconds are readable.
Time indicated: **6:00**
